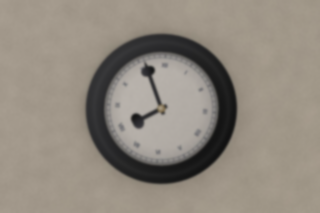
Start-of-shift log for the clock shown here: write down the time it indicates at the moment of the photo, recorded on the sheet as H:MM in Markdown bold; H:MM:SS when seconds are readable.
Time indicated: **7:56**
